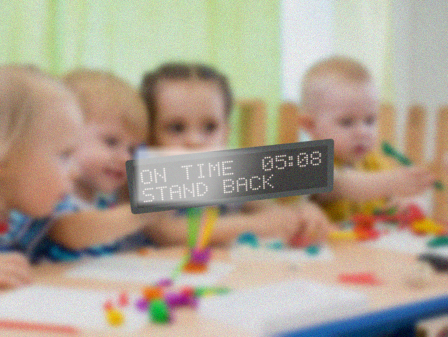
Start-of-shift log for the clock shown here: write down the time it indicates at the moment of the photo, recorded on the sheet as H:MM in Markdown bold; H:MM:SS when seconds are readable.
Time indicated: **5:08**
